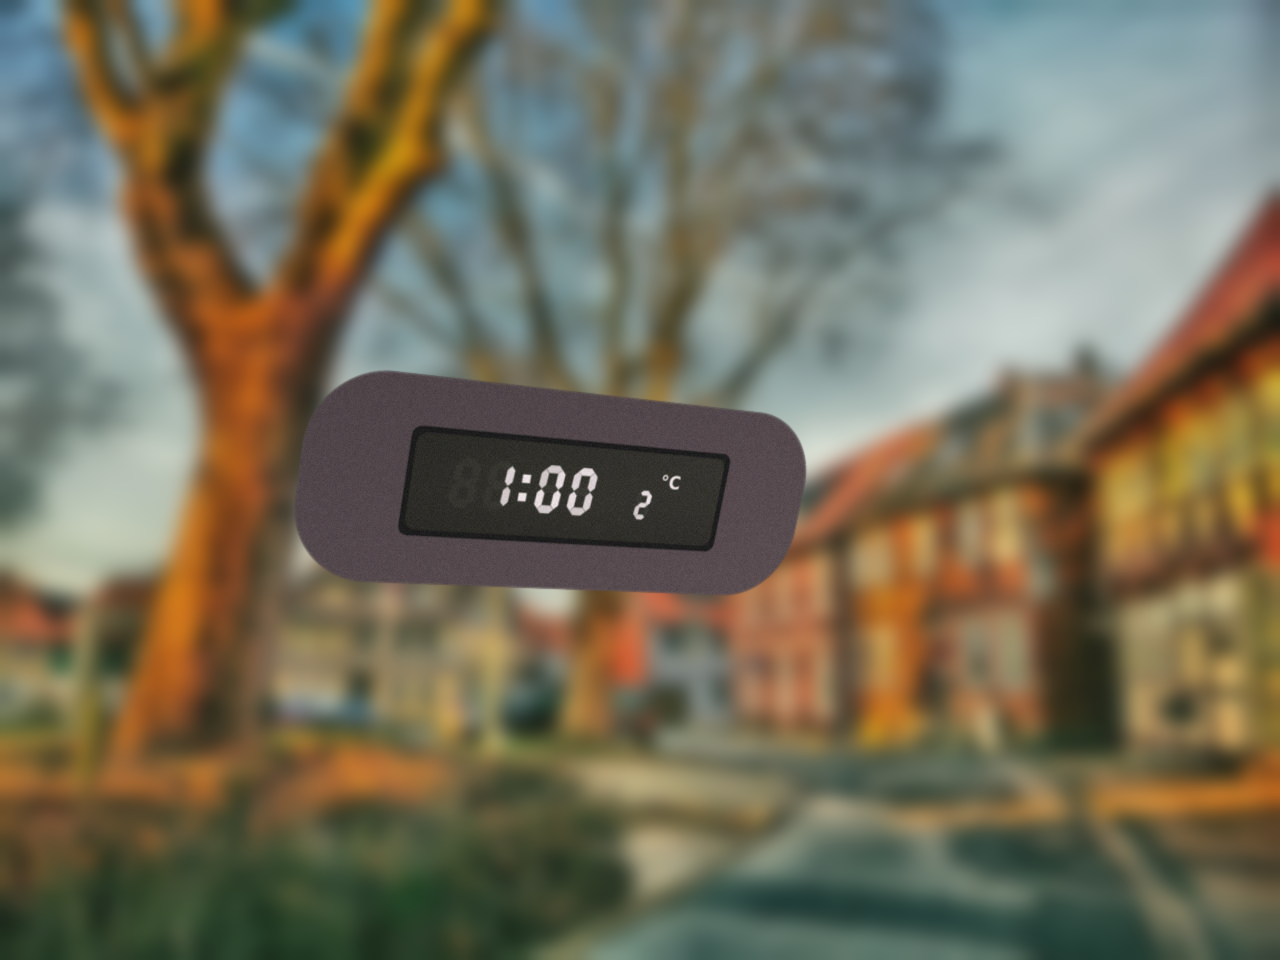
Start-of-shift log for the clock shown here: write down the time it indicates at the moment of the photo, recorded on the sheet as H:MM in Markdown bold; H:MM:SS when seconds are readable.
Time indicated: **1:00**
